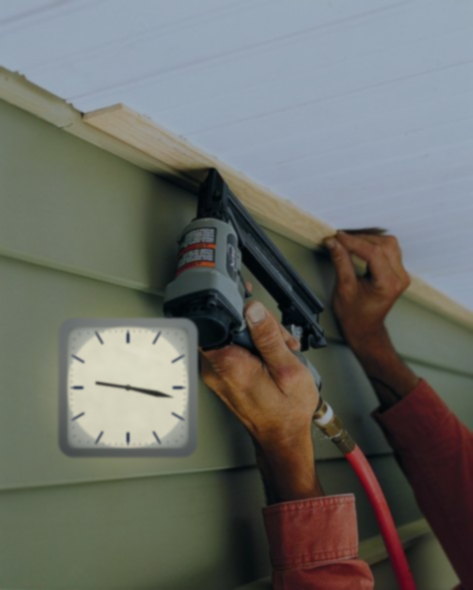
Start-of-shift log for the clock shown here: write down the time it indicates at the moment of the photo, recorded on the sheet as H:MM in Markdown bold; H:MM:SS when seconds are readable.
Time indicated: **9:17**
